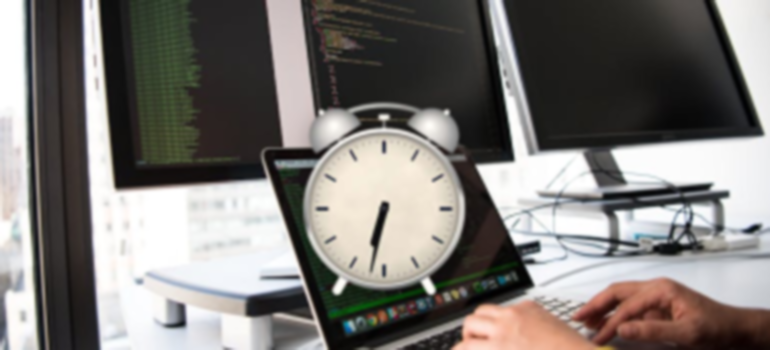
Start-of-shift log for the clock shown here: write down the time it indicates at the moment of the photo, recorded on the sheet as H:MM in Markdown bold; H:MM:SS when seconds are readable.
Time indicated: **6:32**
